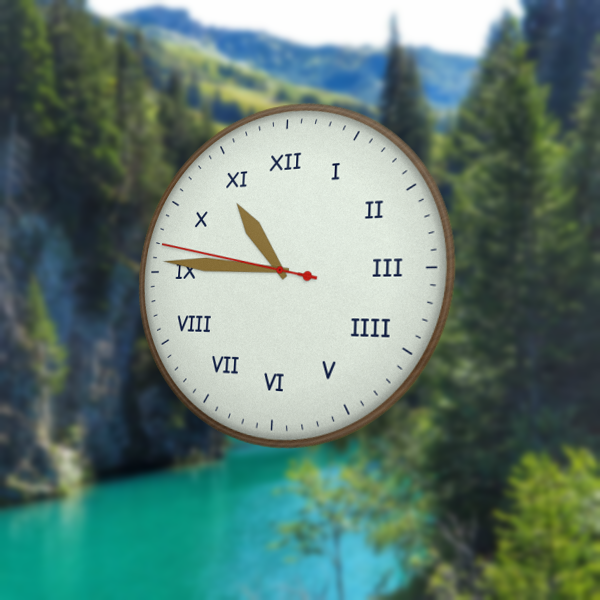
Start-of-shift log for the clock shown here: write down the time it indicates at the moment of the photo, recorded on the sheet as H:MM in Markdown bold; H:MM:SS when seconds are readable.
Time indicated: **10:45:47**
